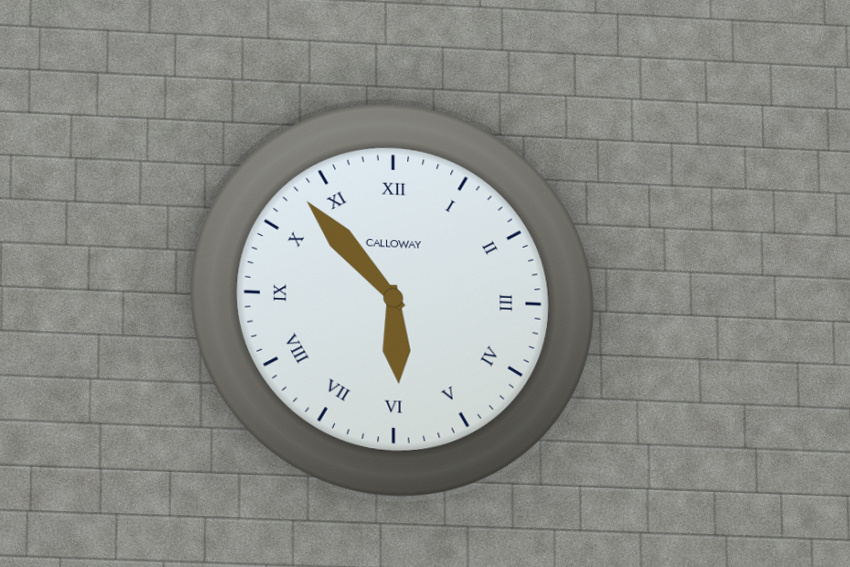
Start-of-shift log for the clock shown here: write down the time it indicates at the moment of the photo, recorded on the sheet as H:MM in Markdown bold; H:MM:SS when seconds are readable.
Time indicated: **5:53**
